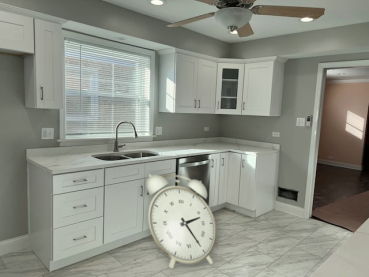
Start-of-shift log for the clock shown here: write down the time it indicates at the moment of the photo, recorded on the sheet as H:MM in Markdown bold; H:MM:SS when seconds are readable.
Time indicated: **2:25**
